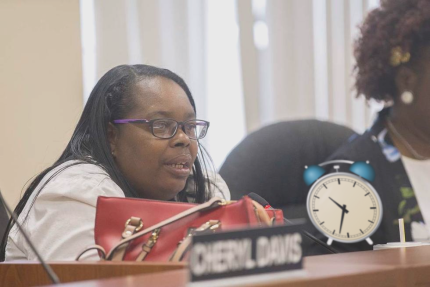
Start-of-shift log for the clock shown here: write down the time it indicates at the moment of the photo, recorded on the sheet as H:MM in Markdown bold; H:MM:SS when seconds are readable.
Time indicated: **10:33**
